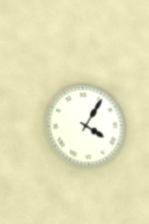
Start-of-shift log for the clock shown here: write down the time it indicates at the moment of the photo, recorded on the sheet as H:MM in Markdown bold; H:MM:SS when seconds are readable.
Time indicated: **4:06**
